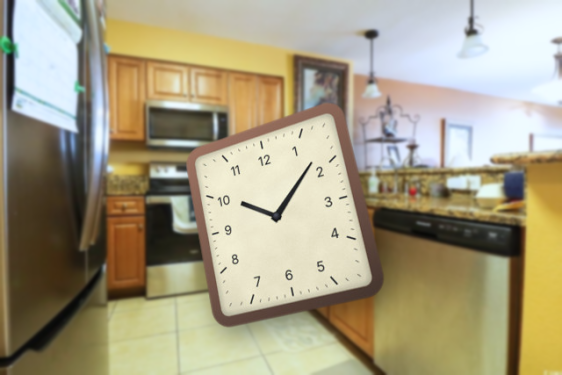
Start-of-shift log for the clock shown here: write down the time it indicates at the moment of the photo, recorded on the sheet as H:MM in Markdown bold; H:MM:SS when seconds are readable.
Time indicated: **10:08**
